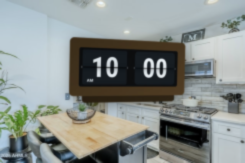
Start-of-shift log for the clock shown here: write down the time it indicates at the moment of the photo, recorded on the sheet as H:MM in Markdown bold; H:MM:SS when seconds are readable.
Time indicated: **10:00**
